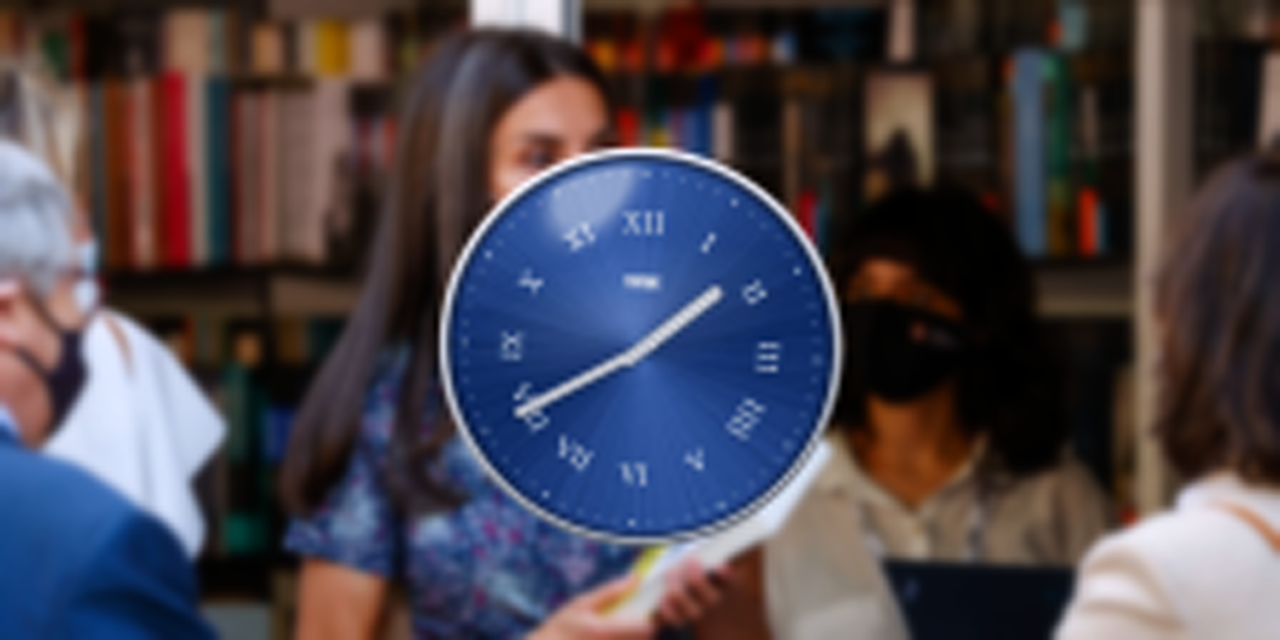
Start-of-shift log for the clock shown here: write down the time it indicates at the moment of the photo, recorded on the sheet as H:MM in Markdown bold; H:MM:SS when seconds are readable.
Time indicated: **1:40**
